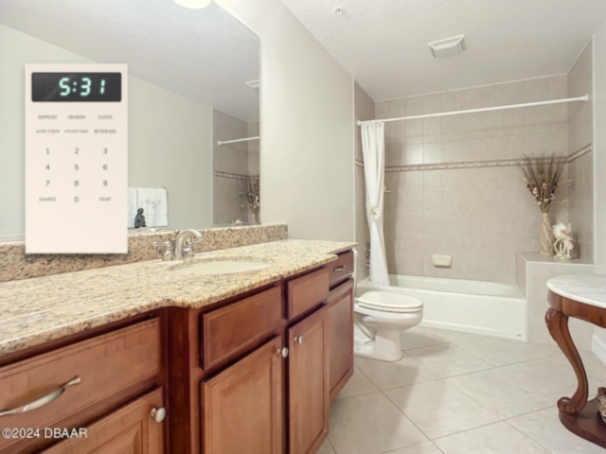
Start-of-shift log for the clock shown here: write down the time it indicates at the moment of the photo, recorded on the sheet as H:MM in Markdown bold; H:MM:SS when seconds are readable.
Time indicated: **5:31**
